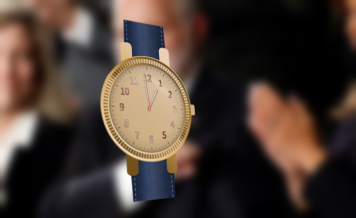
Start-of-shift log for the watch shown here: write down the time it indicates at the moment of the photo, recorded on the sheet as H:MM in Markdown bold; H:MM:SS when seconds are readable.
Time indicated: **12:59**
